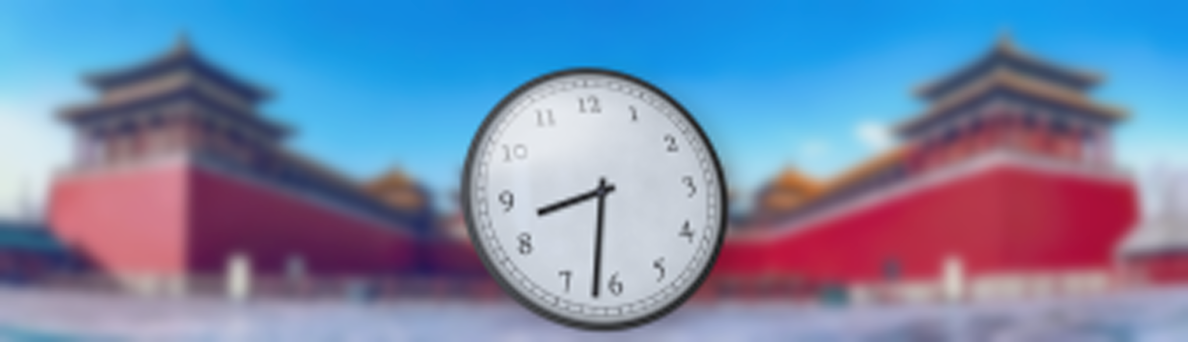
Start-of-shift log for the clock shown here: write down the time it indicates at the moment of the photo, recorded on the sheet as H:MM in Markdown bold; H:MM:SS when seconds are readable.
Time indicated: **8:32**
